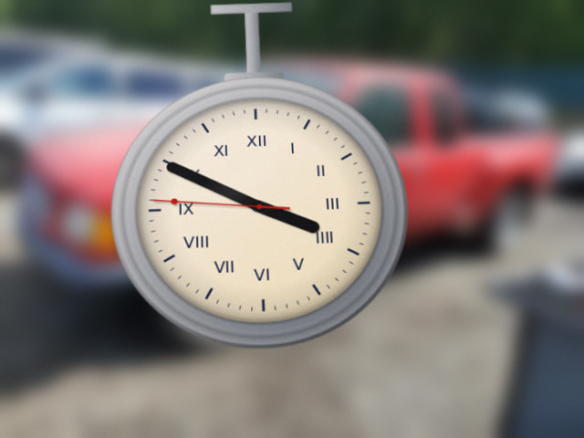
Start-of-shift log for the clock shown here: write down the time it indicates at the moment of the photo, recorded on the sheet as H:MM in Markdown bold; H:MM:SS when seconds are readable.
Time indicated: **3:49:46**
